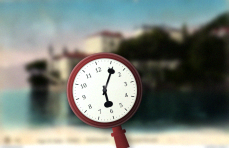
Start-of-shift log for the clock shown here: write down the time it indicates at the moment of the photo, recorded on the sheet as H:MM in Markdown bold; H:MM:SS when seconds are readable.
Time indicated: **6:06**
